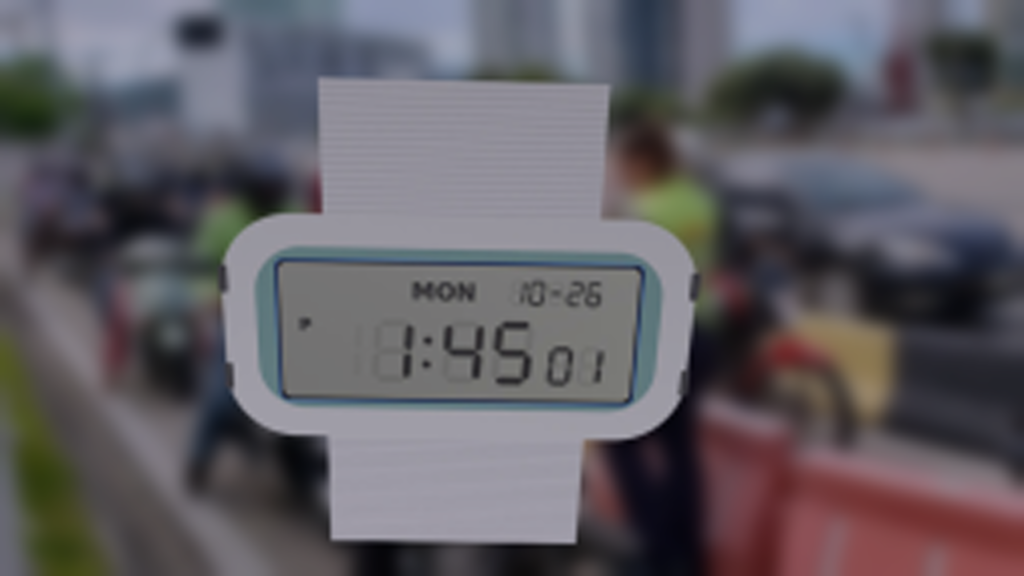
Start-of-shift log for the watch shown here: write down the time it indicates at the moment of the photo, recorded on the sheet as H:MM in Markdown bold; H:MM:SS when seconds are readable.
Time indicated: **1:45:01**
